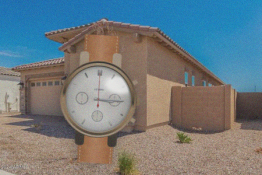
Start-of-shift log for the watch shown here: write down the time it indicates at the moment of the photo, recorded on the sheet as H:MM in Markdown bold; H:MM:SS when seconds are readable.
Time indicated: **3:15**
